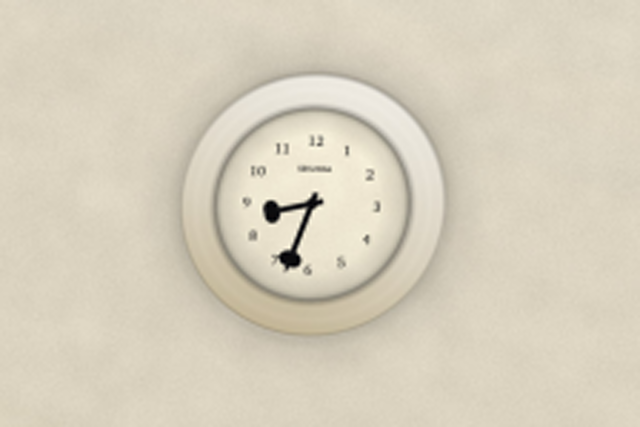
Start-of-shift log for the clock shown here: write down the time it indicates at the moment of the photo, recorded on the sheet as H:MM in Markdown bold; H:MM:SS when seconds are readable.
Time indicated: **8:33**
